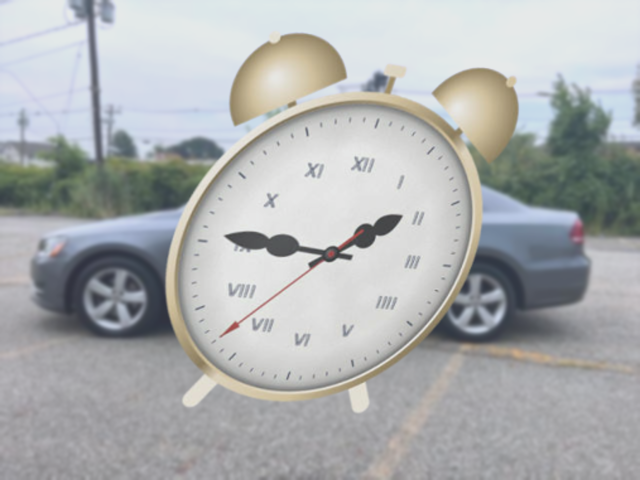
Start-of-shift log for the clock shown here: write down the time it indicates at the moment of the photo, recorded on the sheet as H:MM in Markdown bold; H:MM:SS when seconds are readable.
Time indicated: **1:45:37**
